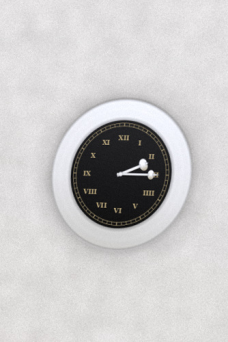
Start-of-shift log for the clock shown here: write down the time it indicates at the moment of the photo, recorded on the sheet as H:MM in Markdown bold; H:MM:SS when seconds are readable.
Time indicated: **2:15**
